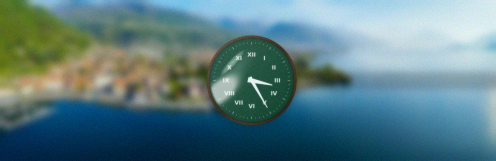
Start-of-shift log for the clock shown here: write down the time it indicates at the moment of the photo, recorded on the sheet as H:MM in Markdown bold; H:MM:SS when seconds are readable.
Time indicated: **3:25**
